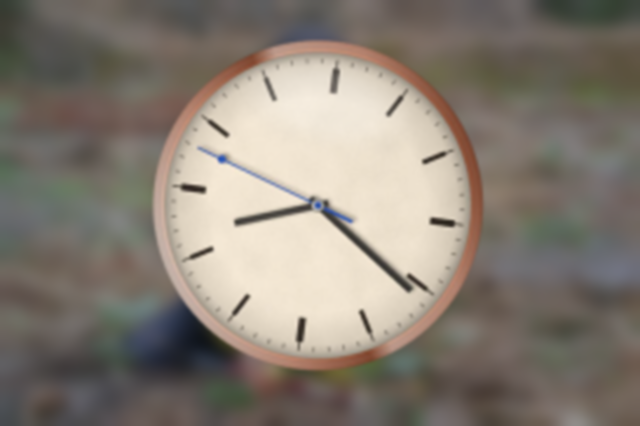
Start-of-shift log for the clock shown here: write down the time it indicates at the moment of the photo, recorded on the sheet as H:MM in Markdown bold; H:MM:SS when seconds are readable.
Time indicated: **8:20:48**
